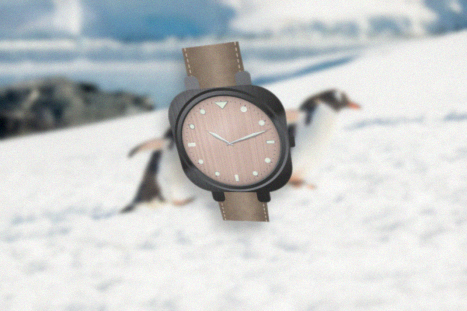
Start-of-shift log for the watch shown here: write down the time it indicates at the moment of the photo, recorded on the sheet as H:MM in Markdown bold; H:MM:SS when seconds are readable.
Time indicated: **10:12**
